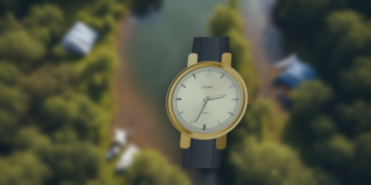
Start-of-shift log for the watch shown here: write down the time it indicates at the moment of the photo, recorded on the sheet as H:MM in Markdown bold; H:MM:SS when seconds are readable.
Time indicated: **2:34**
